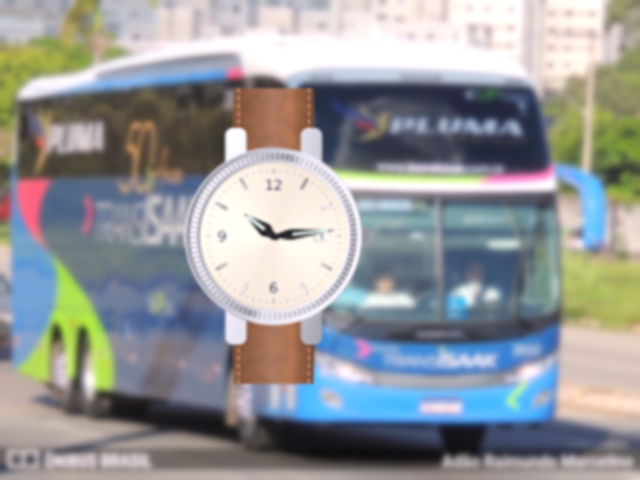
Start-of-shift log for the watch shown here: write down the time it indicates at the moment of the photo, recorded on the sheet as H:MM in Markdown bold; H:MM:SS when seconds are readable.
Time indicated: **10:14**
